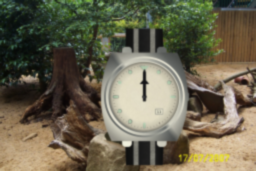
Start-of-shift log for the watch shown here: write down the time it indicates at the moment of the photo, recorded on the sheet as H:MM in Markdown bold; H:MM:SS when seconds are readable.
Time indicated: **12:00**
